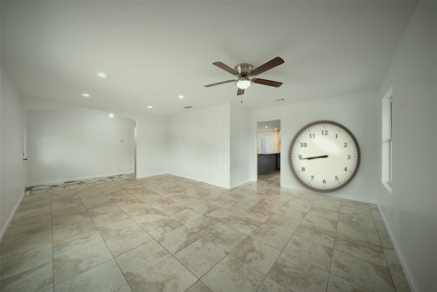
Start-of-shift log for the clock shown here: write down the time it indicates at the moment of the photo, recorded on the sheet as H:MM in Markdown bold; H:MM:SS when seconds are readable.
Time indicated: **8:44**
